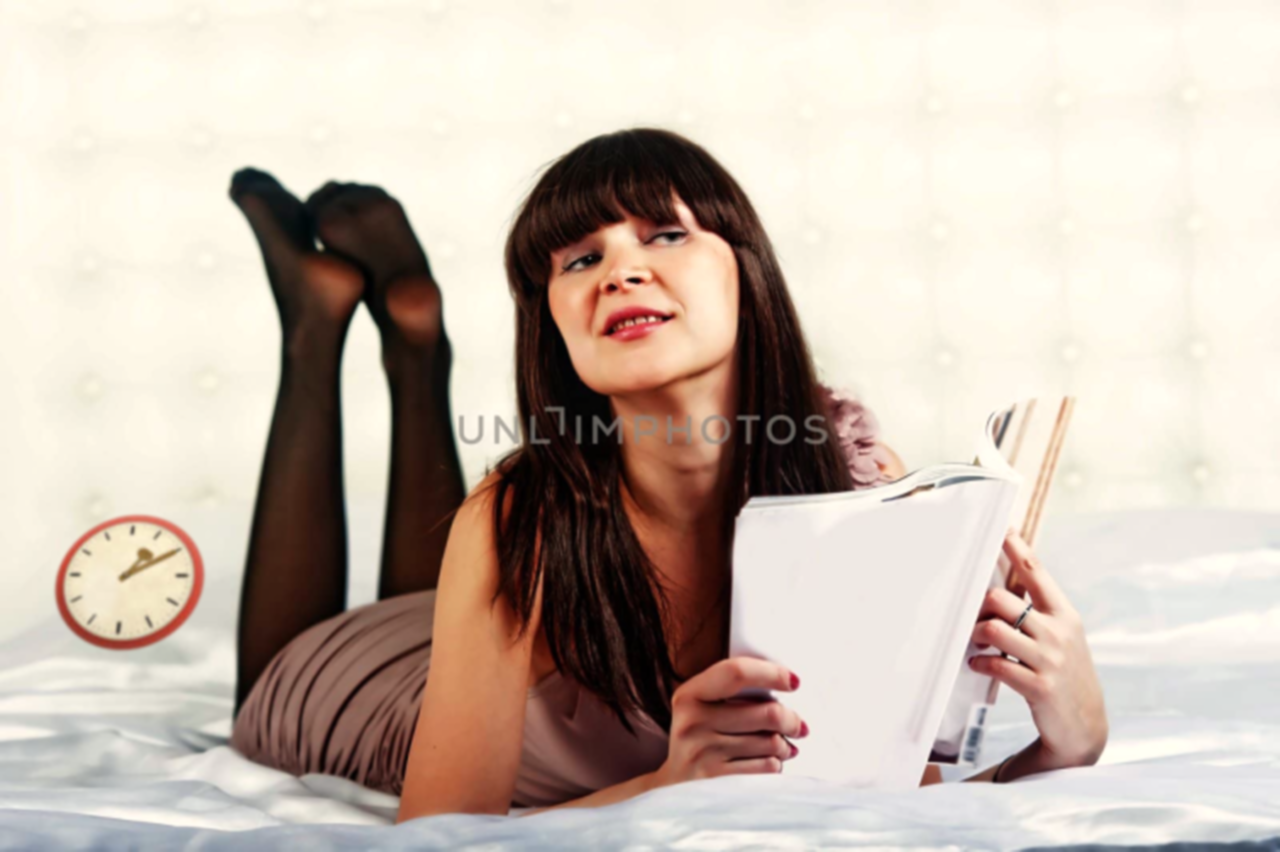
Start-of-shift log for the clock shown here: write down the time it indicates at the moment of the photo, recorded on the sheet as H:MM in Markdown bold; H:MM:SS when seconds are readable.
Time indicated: **1:10**
